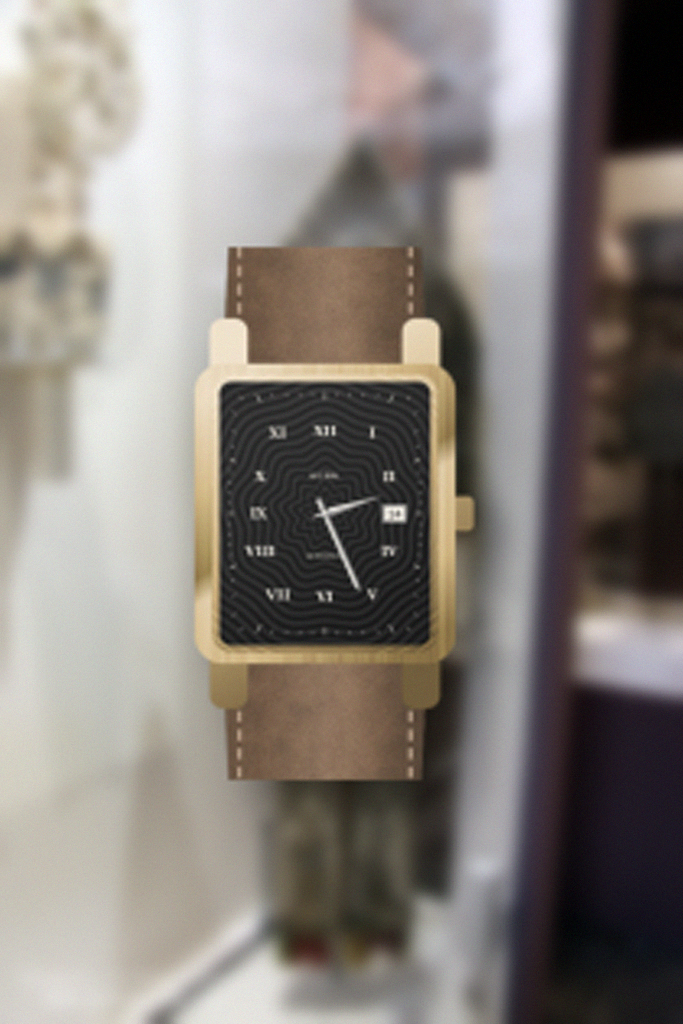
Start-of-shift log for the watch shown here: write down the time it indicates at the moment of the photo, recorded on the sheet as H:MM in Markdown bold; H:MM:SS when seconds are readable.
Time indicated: **2:26**
